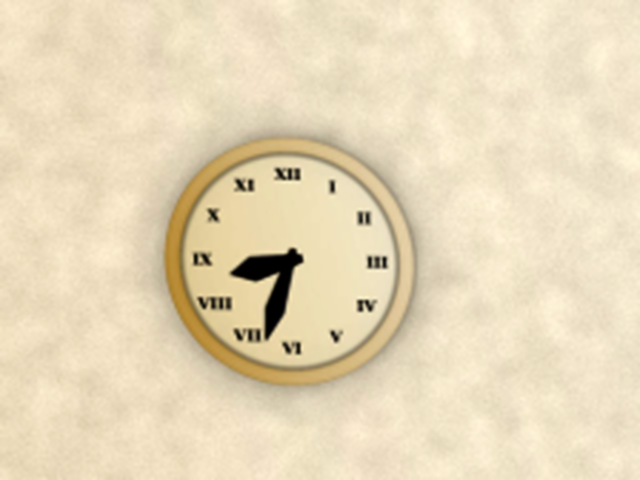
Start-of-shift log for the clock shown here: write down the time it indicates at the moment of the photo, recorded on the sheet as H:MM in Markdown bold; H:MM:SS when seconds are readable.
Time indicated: **8:33**
